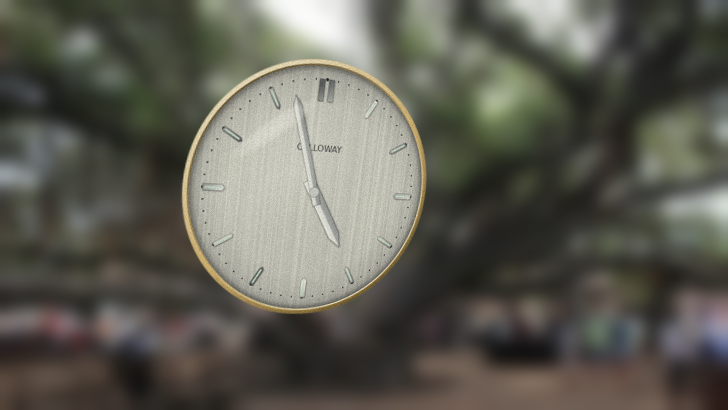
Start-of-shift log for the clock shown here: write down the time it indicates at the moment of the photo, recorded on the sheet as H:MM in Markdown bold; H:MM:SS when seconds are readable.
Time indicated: **4:57**
